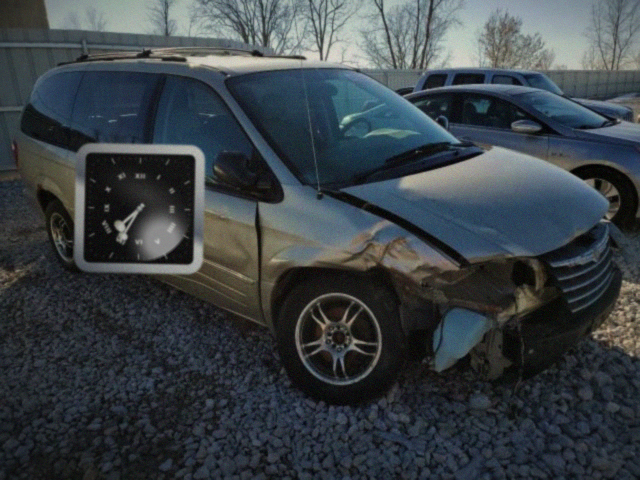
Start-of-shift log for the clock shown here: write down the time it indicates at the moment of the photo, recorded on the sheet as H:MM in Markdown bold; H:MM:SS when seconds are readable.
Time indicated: **7:35**
